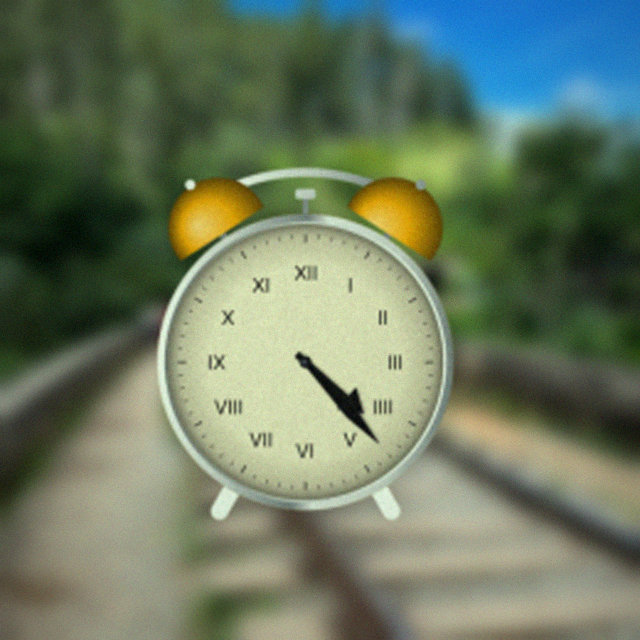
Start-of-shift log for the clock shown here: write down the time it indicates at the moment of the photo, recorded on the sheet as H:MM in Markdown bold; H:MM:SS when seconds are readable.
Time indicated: **4:23**
